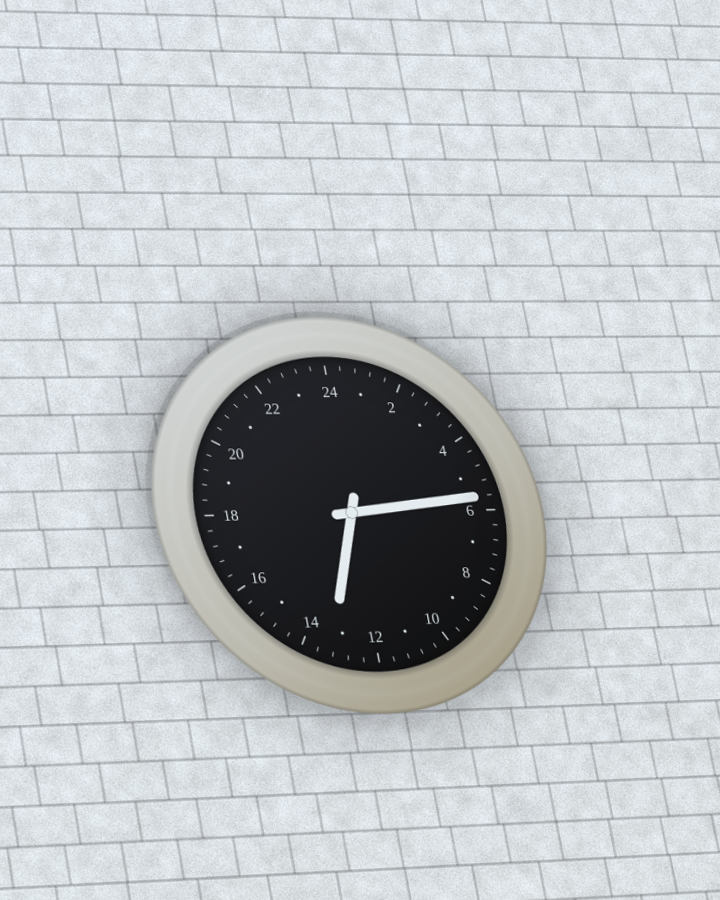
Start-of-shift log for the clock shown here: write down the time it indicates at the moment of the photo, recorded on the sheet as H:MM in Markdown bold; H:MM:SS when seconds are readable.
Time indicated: **13:14**
